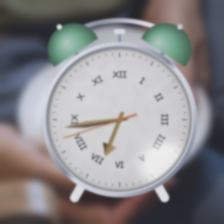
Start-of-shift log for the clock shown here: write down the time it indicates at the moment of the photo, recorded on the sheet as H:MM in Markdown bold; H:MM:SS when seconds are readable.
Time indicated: **6:43:42**
